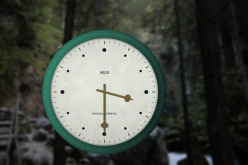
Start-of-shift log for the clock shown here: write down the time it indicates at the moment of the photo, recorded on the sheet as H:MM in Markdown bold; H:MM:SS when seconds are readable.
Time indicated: **3:30**
